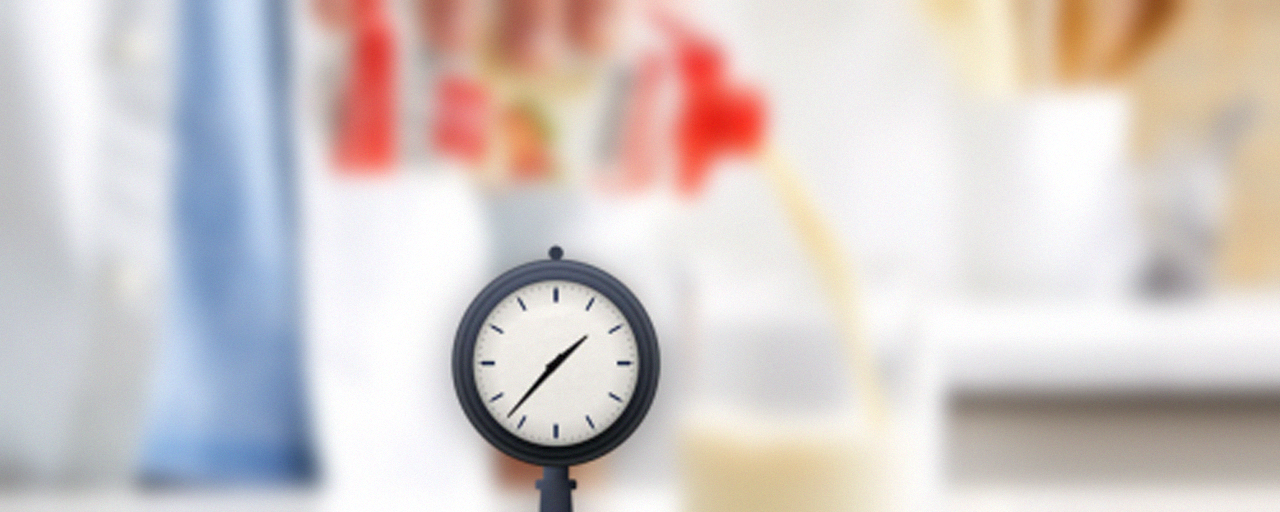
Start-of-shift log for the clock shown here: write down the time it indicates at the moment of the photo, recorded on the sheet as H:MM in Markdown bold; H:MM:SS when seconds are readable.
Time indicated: **1:37**
